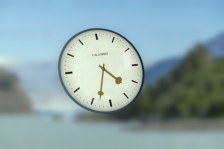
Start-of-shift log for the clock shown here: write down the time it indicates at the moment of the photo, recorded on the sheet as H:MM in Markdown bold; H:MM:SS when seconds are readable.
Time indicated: **4:33**
